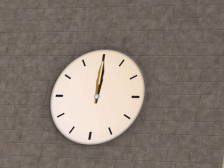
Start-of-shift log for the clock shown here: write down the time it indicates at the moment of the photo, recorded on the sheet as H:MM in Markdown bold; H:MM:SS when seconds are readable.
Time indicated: **12:00**
